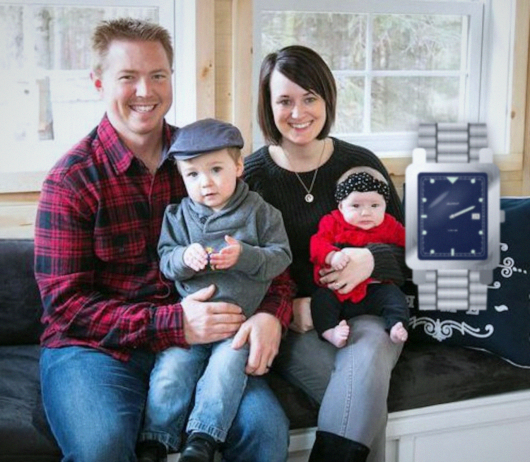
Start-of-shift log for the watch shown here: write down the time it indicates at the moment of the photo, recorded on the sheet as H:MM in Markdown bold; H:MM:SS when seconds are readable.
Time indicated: **2:11**
